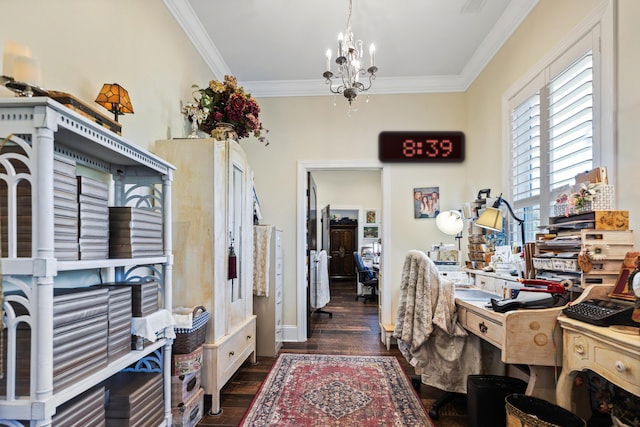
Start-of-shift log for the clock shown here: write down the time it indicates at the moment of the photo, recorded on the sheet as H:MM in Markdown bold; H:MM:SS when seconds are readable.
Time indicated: **8:39**
